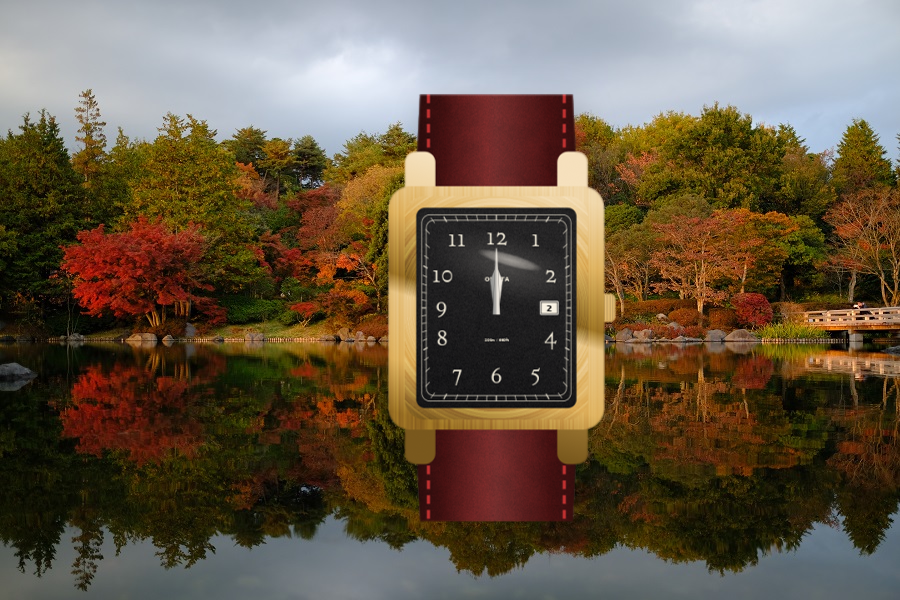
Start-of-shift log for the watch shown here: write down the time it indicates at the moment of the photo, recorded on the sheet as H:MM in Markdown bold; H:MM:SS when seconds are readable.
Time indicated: **12:00**
